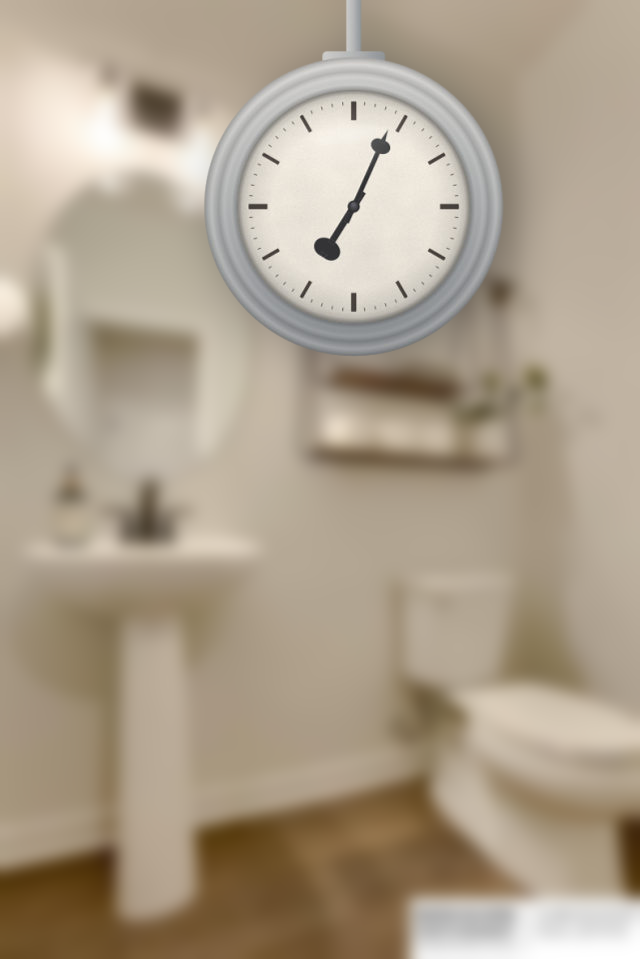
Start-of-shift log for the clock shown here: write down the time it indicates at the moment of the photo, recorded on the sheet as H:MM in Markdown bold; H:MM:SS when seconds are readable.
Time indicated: **7:04**
